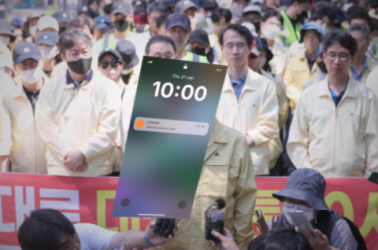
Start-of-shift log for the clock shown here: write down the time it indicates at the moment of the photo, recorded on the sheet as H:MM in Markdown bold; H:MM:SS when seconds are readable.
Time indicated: **10:00**
